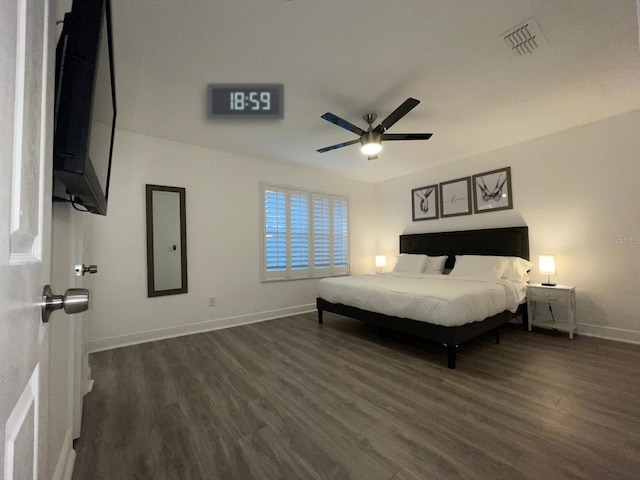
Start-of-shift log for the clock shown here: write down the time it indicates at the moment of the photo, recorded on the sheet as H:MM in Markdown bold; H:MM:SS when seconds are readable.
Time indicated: **18:59**
